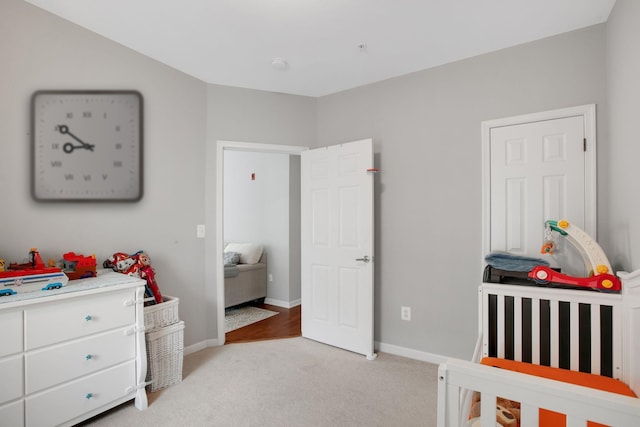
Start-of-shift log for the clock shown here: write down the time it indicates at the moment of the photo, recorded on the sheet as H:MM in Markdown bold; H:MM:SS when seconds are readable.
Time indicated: **8:51**
